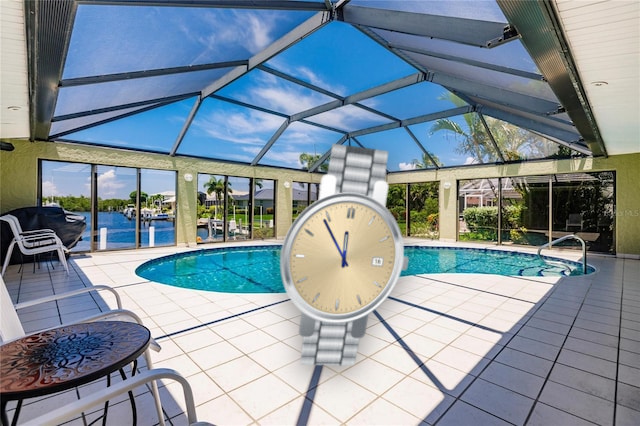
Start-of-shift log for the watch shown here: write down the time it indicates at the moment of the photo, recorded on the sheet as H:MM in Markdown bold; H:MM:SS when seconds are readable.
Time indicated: **11:54**
